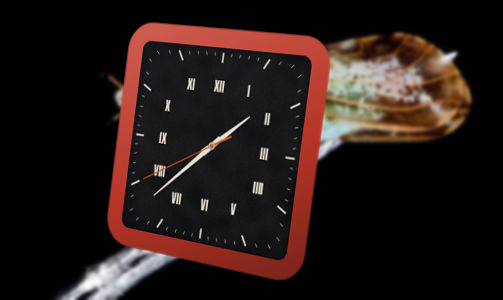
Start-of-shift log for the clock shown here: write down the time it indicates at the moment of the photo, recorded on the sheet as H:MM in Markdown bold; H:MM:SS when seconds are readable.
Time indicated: **1:37:40**
